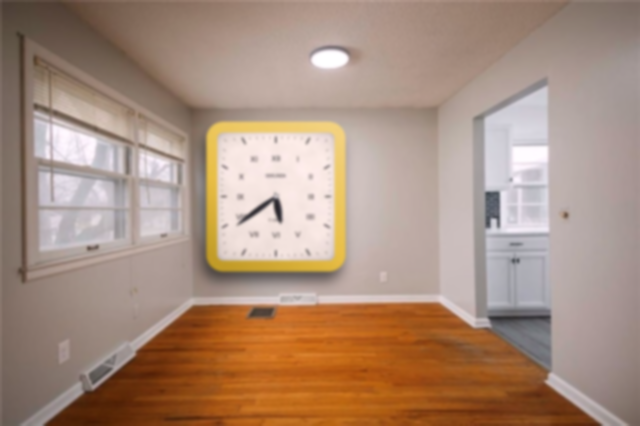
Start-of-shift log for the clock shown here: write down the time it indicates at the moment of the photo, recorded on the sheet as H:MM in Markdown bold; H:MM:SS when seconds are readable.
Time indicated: **5:39**
